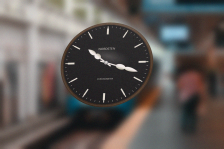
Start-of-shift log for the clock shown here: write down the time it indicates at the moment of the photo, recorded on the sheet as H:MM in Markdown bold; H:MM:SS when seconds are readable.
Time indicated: **10:18**
